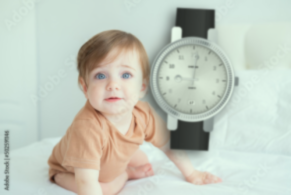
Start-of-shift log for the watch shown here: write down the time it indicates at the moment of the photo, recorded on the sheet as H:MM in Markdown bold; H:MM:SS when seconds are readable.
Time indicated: **9:01**
